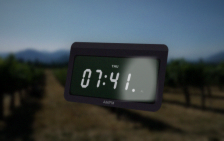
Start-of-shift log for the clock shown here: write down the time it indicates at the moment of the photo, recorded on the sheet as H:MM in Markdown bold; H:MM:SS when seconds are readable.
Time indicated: **7:41**
